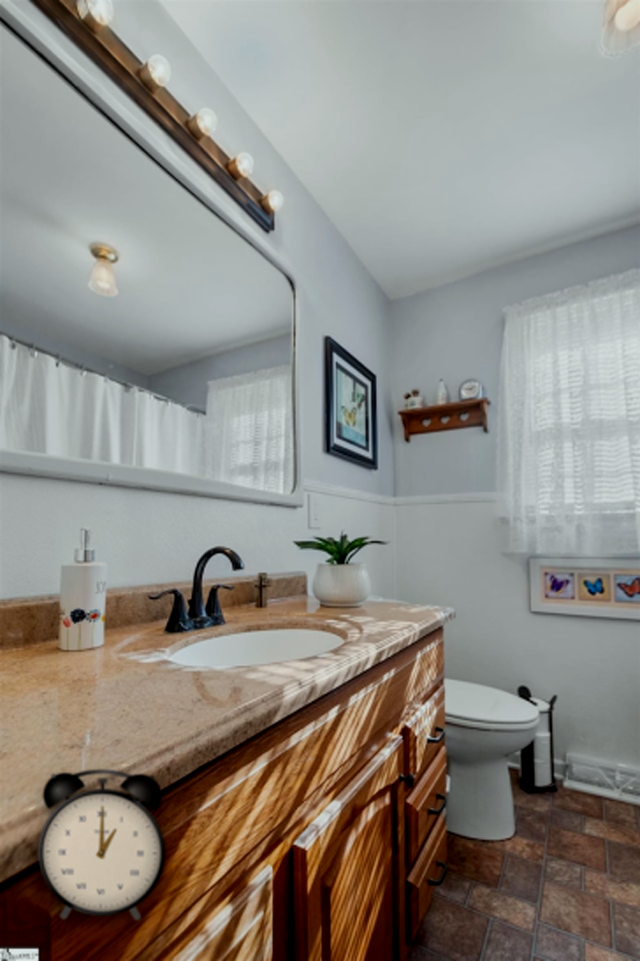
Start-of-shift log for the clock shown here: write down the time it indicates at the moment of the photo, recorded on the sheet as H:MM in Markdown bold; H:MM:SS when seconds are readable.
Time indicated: **1:00**
